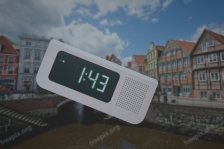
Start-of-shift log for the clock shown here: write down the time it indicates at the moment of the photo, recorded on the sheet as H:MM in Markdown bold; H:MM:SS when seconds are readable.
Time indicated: **1:43**
